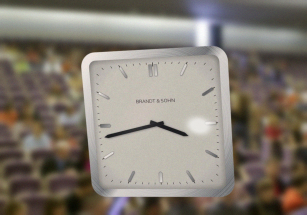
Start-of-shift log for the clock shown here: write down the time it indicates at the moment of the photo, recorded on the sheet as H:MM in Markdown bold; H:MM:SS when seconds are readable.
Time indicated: **3:43**
